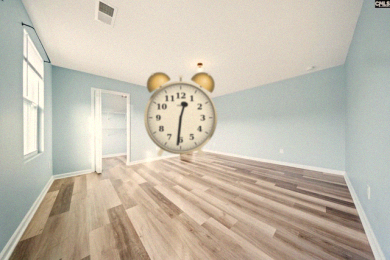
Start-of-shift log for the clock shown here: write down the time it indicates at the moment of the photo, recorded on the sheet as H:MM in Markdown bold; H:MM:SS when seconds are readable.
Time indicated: **12:31**
